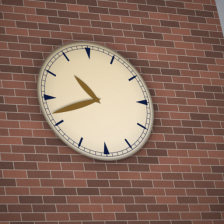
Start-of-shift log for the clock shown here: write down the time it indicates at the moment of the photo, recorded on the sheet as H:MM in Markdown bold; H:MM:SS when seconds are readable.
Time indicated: **10:42**
